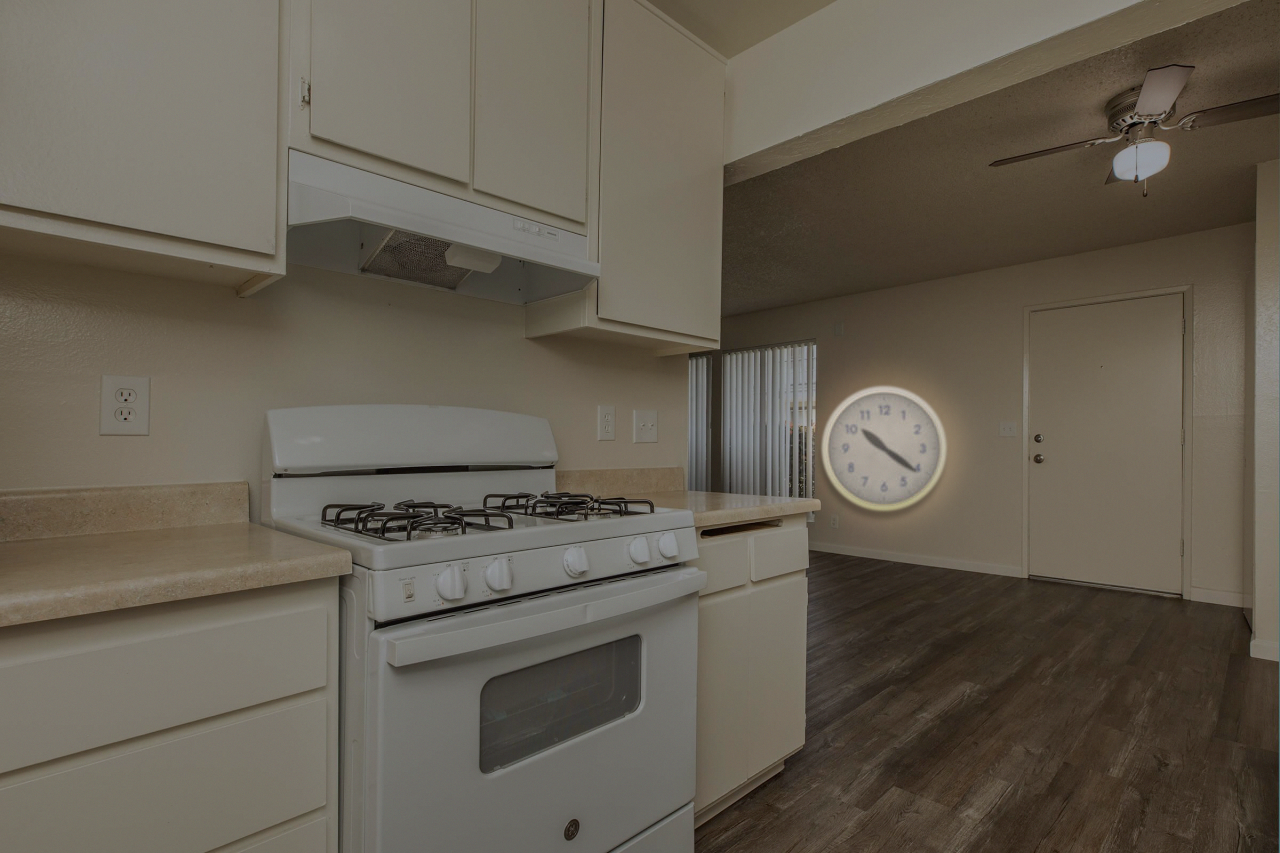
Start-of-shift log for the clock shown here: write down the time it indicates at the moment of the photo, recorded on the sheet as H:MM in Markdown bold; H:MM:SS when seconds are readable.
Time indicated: **10:21**
